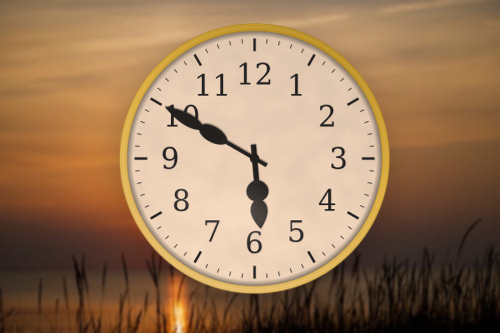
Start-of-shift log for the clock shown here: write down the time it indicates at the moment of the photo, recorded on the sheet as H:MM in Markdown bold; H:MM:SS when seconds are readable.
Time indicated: **5:50**
